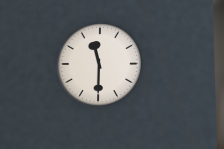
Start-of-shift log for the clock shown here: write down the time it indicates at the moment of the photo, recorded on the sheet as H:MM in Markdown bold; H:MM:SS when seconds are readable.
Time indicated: **11:30**
